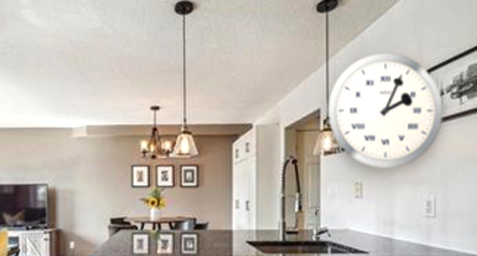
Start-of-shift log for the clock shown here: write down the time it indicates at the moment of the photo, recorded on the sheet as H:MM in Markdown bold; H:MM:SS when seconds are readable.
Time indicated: **2:04**
